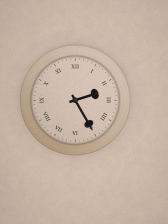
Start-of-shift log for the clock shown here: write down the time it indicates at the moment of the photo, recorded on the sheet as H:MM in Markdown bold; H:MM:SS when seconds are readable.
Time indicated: **2:25**
